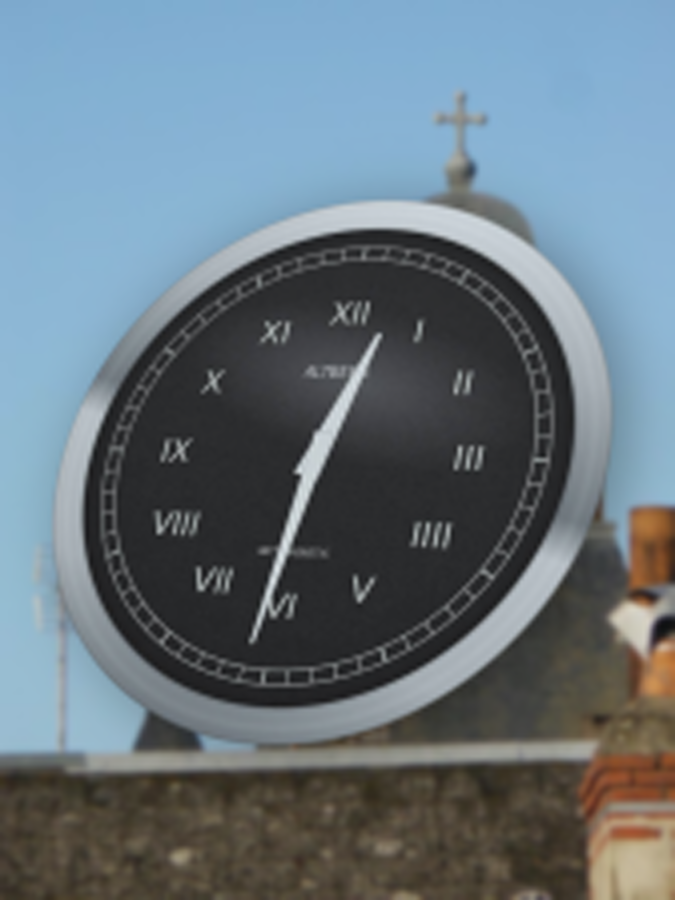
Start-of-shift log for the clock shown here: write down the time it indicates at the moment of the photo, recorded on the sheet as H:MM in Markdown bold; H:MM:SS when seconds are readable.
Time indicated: **12:31**
